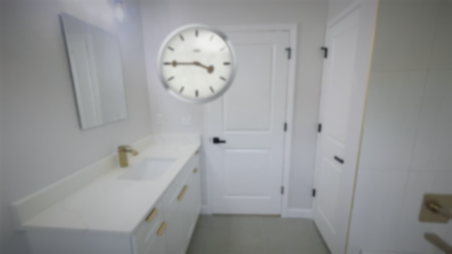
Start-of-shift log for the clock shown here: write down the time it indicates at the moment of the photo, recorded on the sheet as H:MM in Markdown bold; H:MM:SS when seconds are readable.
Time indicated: **3:45**
